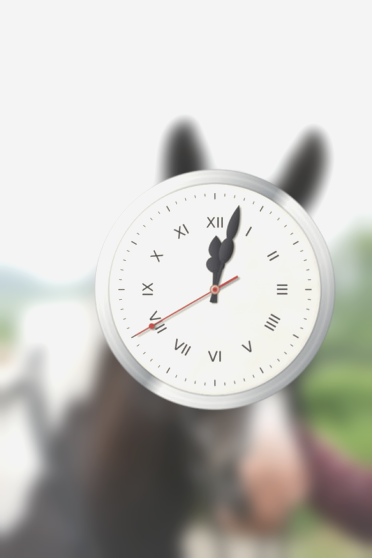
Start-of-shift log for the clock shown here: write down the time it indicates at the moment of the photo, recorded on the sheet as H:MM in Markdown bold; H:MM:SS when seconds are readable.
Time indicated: **12:02:40**
